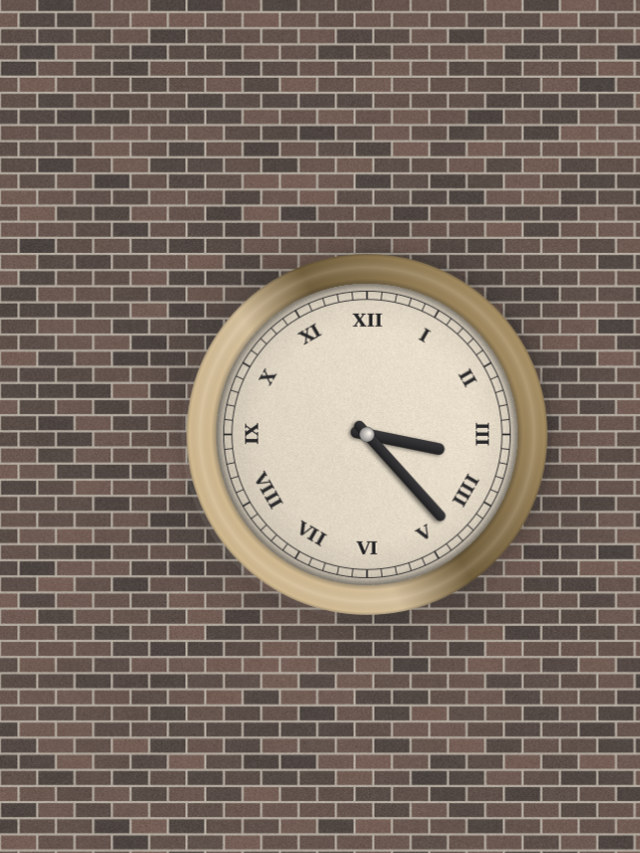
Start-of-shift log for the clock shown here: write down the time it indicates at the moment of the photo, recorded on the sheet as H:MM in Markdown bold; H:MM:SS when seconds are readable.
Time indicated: **3:23**
